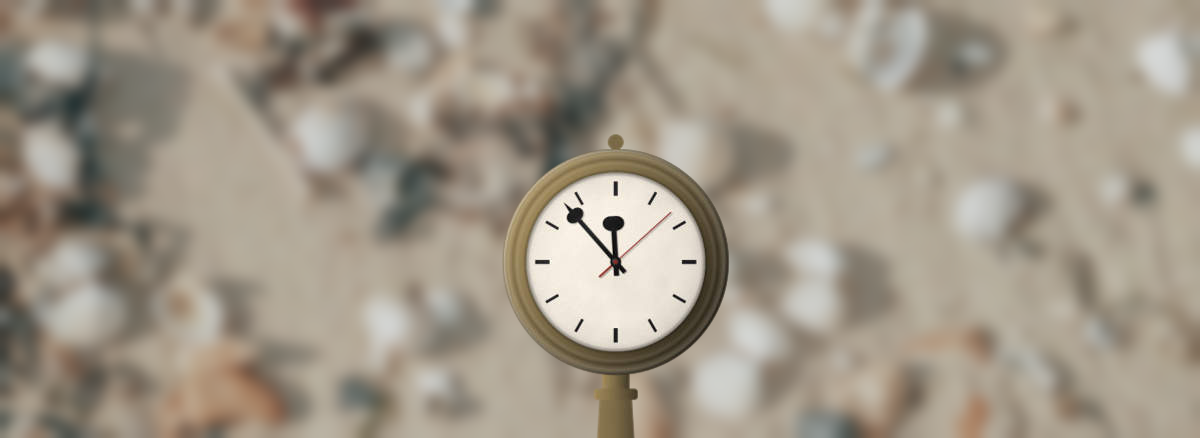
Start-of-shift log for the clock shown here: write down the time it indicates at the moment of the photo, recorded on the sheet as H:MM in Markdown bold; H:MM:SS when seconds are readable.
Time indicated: **11:53:08**
